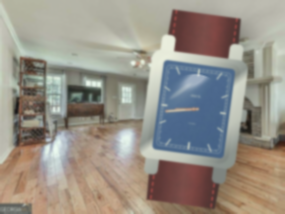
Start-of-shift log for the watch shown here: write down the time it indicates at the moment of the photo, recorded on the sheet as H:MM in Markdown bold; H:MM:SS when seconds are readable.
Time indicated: **8:43**
